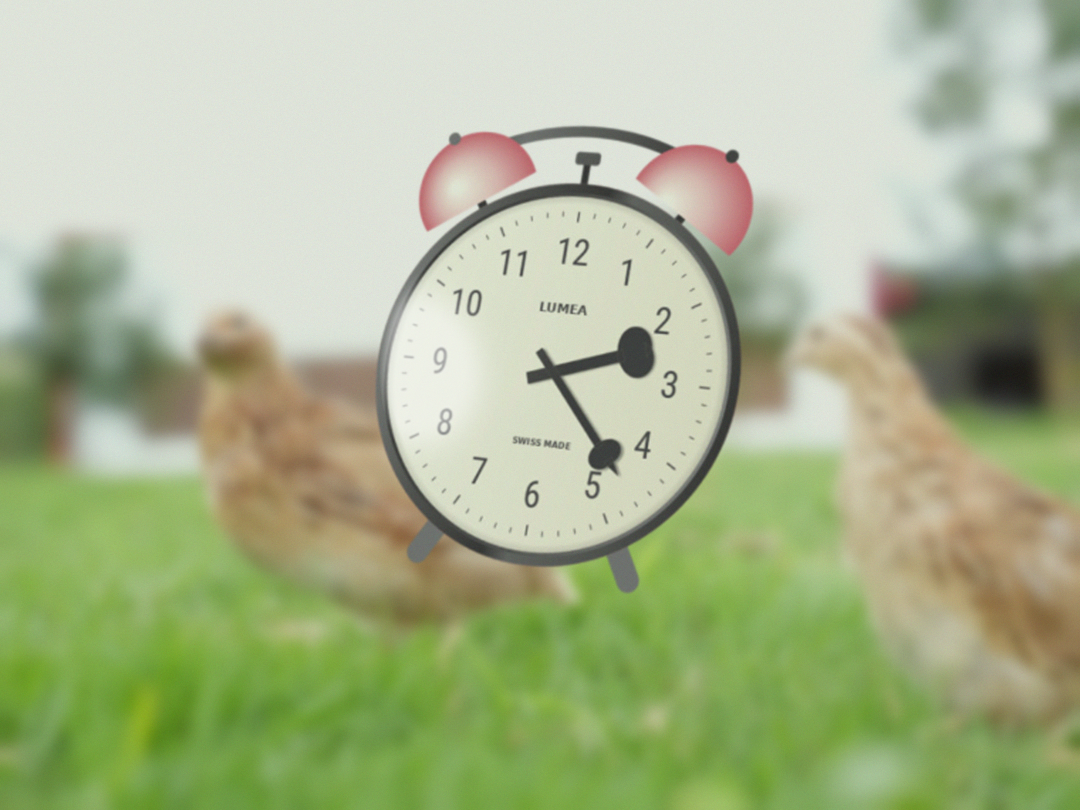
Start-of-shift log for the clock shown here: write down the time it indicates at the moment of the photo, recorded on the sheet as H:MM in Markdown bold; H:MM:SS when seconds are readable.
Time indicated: **2:23**
